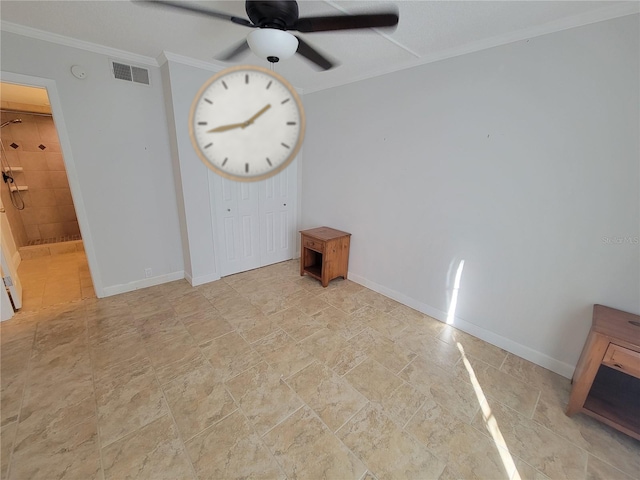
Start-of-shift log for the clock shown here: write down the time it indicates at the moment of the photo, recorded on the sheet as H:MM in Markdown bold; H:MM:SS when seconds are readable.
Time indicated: **1:43**
